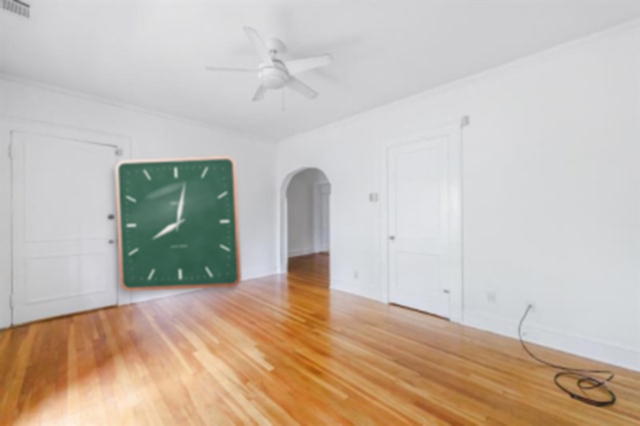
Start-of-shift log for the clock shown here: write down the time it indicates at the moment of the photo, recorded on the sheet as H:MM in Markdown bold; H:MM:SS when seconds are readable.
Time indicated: **8:02**
